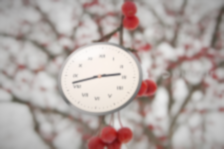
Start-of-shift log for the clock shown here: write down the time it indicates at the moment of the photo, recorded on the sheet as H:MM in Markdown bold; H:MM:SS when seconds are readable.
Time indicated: **2:42**
